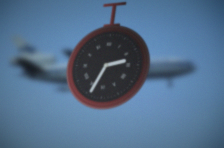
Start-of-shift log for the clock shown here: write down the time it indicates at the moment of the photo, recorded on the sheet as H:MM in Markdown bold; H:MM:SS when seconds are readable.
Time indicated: **2:34**
